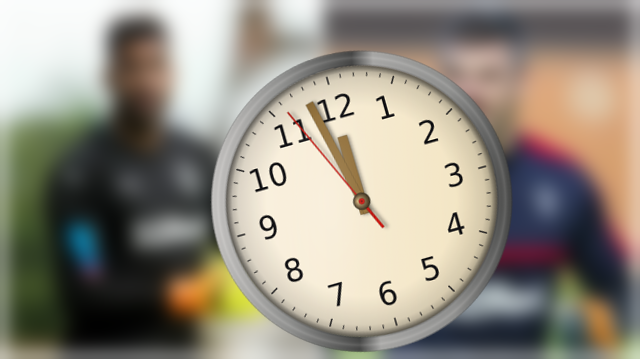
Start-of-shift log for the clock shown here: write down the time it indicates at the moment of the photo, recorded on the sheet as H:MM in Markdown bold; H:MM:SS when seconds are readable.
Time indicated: **11:57:56**
